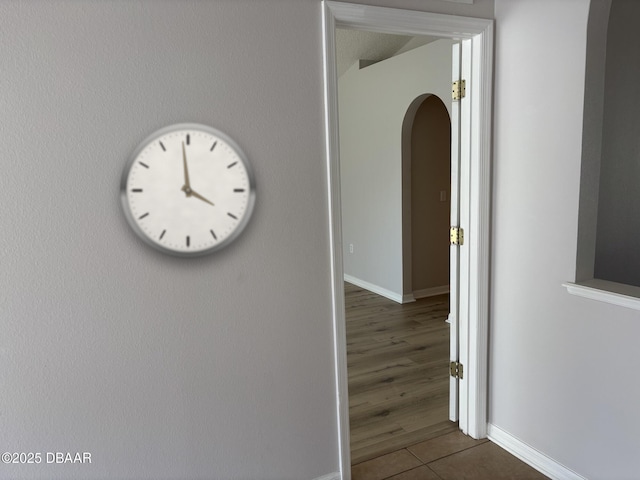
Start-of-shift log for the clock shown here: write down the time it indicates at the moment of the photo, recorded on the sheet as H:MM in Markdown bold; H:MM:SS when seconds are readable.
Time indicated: **3:59**
